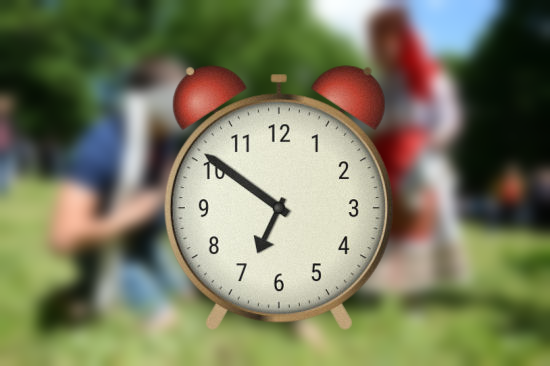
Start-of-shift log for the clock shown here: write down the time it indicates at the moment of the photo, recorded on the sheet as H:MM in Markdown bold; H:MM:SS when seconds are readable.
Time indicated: **6:51**
